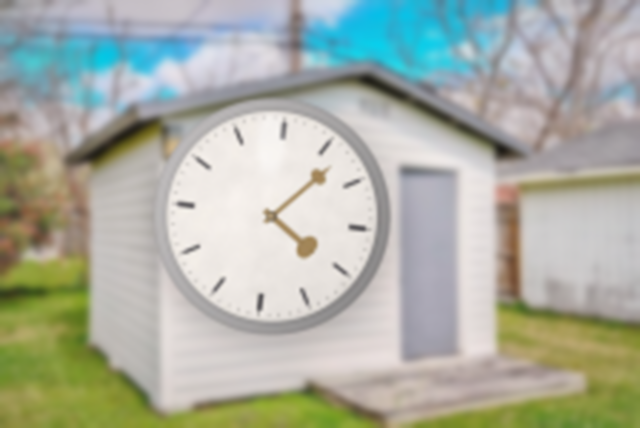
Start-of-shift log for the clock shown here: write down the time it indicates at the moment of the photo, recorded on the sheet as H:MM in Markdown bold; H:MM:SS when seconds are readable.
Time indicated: **4:07**
